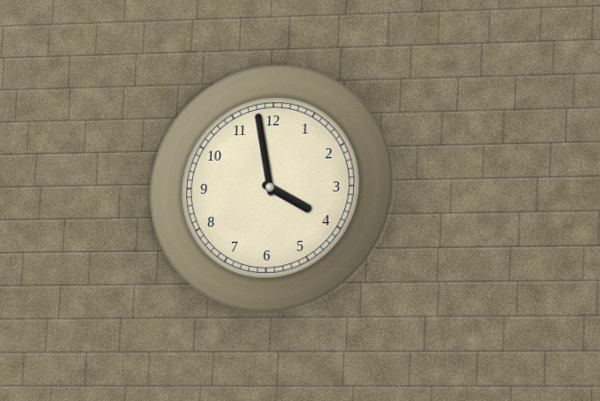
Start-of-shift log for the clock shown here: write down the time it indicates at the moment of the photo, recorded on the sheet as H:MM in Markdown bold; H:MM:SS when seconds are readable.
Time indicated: **3:58**
